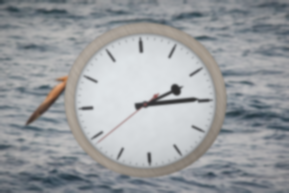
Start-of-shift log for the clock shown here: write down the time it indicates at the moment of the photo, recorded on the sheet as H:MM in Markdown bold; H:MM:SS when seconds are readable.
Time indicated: **2:14:39**
